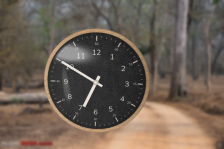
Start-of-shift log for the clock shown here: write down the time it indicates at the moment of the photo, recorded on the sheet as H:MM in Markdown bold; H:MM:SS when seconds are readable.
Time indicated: **6:50**
